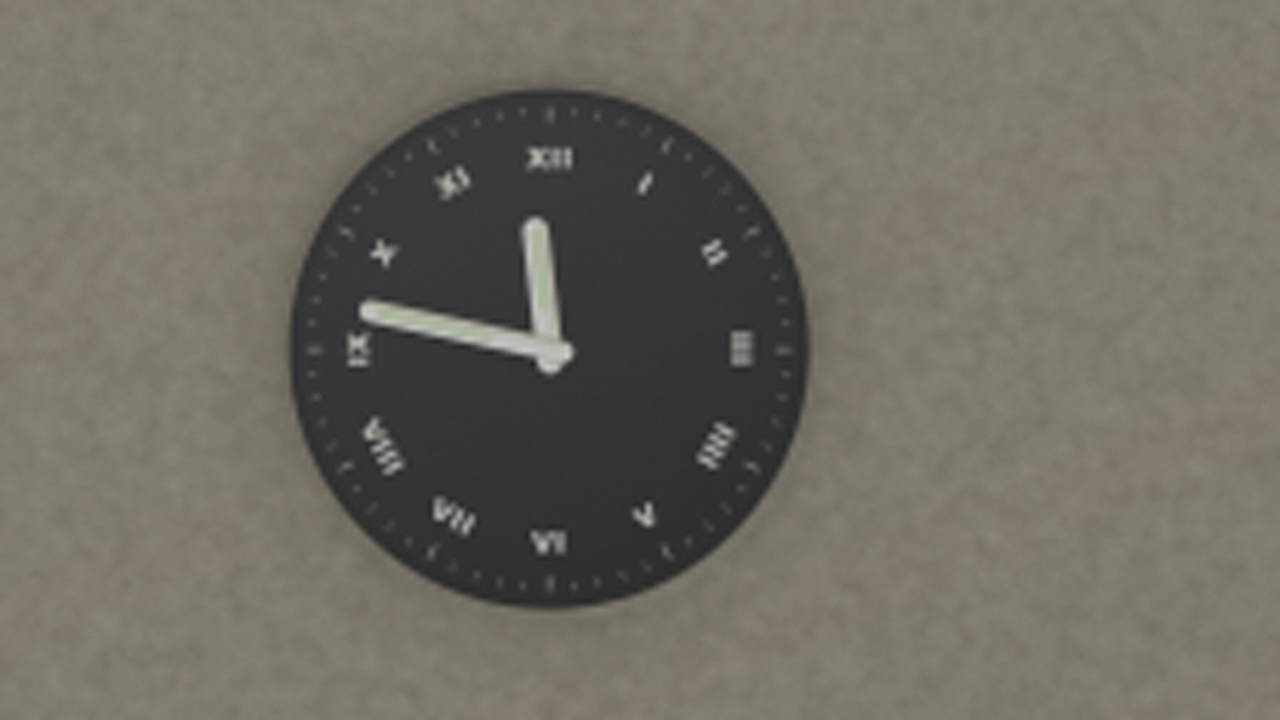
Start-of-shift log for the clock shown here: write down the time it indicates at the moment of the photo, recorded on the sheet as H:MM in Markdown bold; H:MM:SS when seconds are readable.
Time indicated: **11:47**
